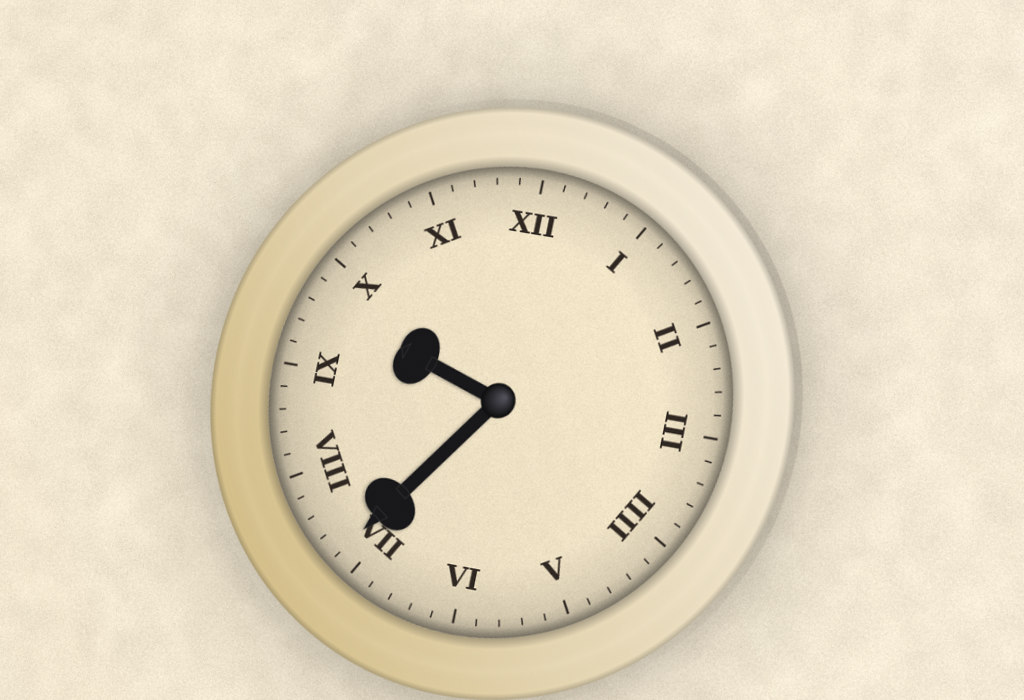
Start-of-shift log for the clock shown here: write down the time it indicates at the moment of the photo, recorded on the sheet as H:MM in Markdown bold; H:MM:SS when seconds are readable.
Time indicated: **9:36**
